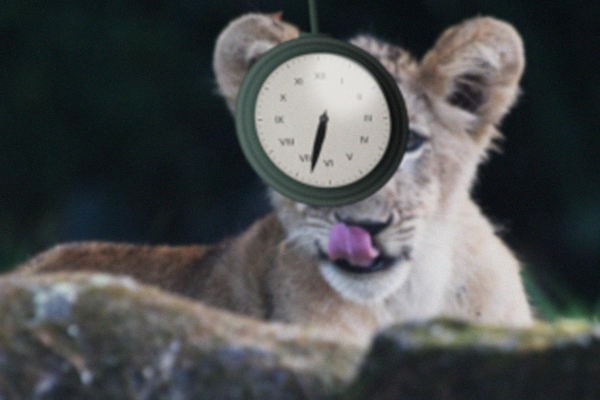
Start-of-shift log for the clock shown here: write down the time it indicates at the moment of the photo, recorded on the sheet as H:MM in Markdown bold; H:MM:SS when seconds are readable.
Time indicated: **6:33**
